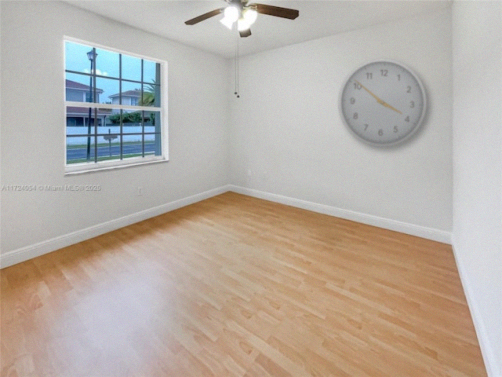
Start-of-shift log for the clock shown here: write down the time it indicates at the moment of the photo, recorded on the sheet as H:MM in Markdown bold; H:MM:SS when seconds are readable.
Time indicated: **3:51**
